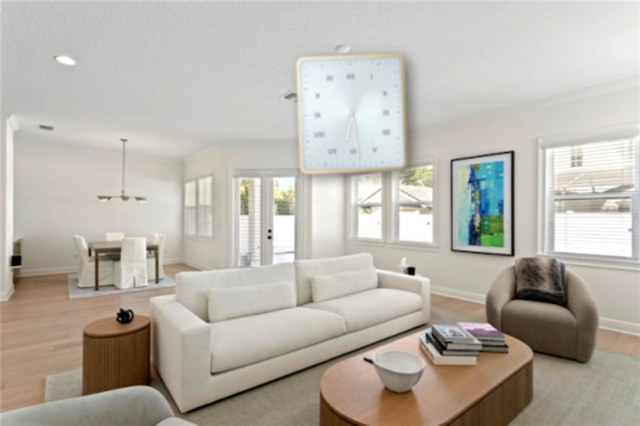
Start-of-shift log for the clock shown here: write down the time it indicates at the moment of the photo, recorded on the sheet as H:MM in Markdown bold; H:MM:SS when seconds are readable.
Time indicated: **6:29**
